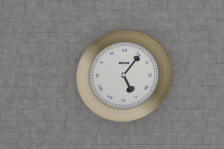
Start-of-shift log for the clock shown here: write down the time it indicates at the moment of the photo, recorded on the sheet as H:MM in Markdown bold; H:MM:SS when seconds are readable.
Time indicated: **5:06**
